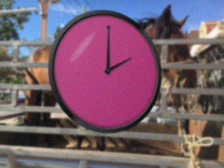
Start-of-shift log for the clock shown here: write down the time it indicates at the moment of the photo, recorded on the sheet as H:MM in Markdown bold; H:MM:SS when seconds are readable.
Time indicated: **2:00**
